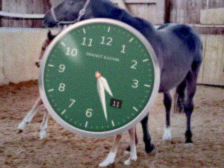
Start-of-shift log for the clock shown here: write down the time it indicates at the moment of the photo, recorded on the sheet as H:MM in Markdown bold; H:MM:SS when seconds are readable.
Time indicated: **4:26**
